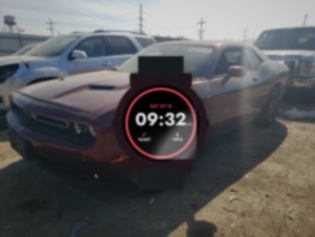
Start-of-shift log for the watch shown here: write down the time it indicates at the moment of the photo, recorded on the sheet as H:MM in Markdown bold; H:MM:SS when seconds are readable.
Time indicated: **9:32**
